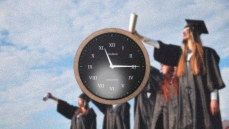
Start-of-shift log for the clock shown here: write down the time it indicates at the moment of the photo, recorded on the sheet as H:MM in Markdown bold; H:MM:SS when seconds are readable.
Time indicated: **11:15**
